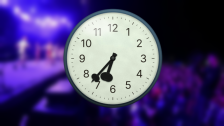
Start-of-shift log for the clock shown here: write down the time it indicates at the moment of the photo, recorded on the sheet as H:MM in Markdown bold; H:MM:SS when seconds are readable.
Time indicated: **6:37**
